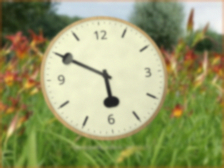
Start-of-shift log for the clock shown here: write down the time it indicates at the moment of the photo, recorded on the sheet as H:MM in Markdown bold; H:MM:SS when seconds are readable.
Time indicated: **5:50**
